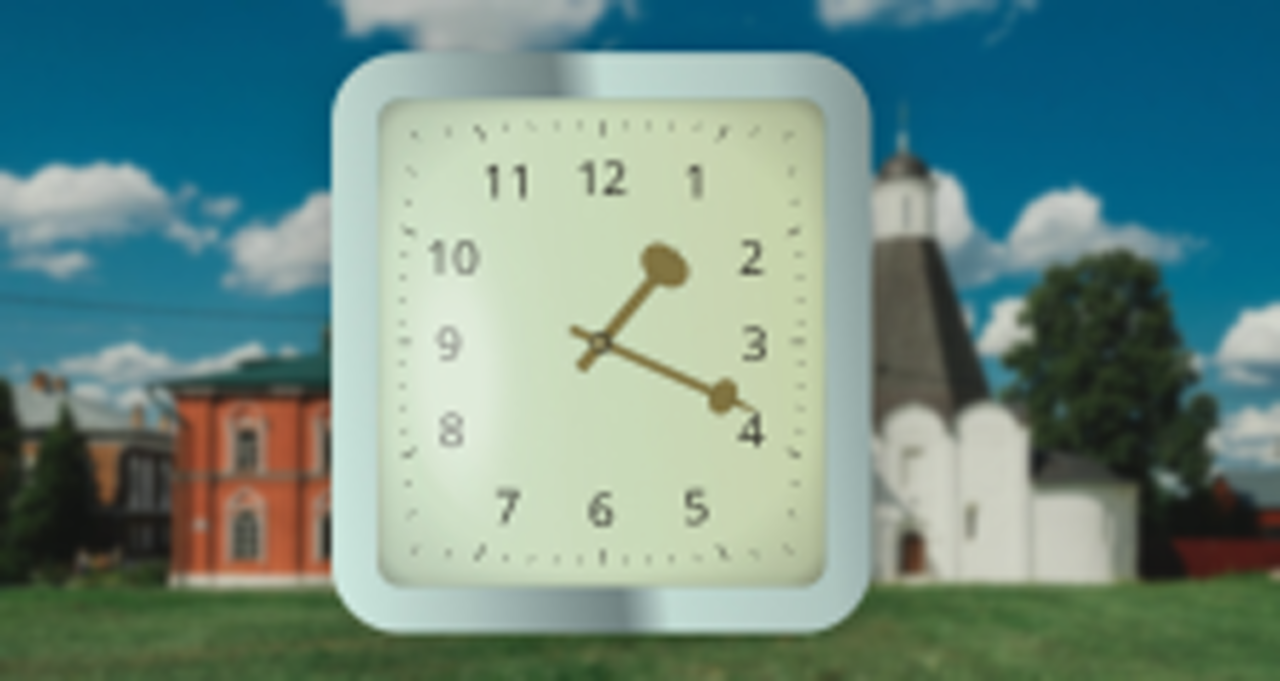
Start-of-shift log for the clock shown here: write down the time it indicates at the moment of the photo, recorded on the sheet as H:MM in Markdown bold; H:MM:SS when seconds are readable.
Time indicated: **1:19**
